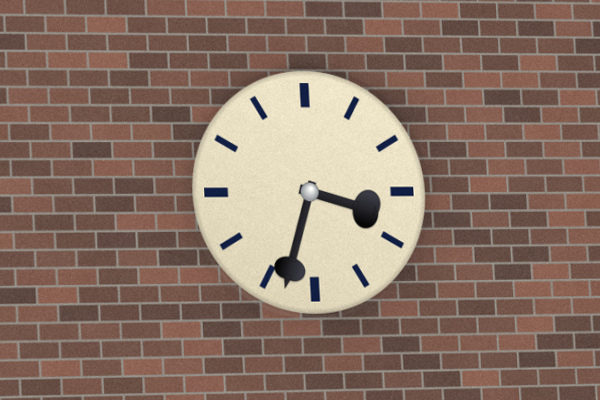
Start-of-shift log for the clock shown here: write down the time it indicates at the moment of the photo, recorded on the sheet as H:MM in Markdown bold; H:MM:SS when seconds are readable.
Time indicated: **3:33**
